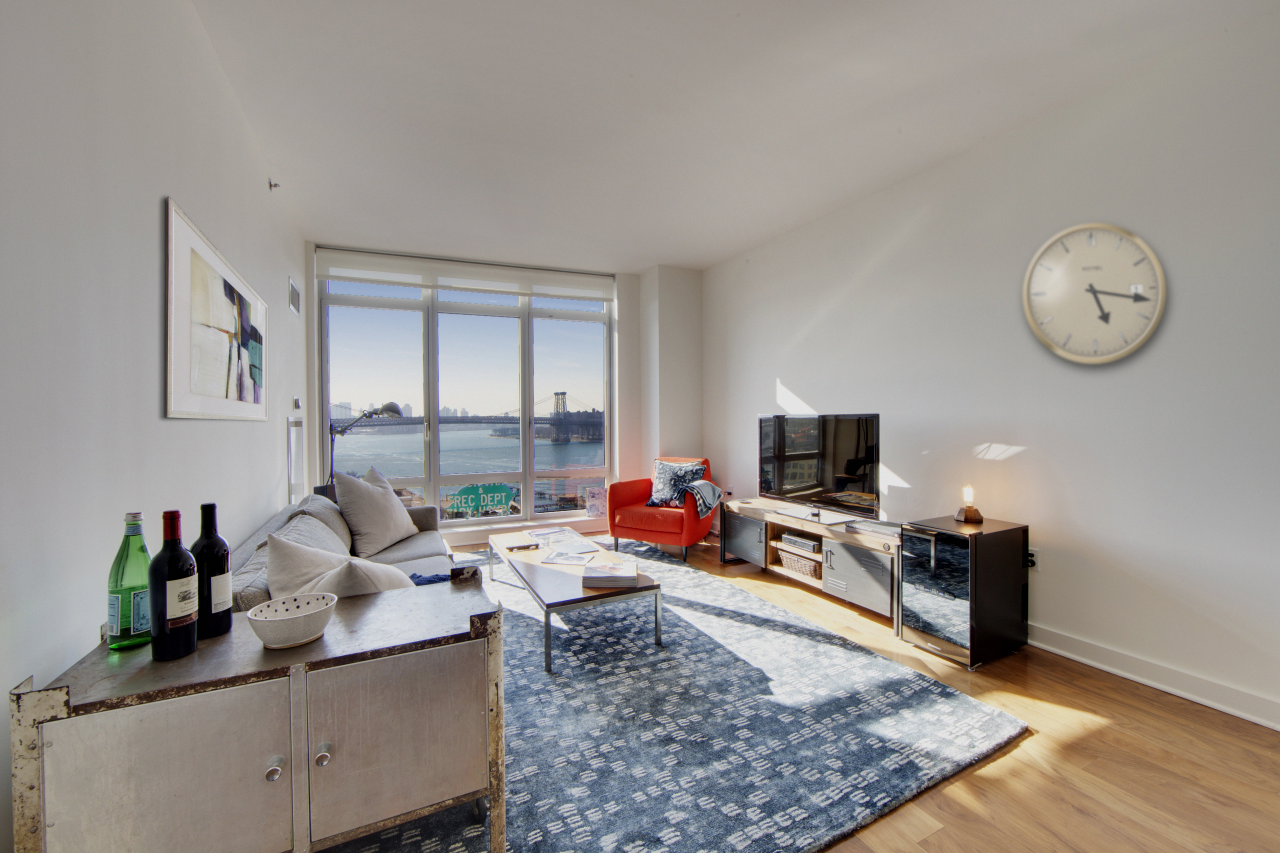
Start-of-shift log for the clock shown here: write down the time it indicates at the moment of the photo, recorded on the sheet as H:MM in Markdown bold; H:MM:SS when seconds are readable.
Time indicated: **5:17**
